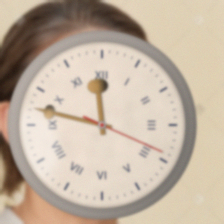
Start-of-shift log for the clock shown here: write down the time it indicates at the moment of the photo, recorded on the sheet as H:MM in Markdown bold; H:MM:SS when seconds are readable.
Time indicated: **11:47:19**
